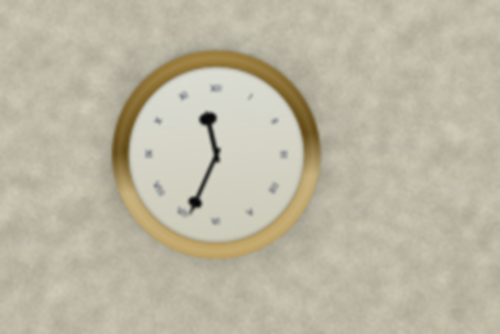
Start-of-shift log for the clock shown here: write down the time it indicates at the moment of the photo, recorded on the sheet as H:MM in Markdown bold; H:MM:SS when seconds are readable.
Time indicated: **11:34**
